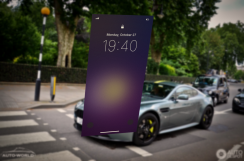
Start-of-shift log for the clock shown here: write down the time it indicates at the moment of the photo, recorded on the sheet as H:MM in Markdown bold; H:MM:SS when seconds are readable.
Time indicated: **19:40**
